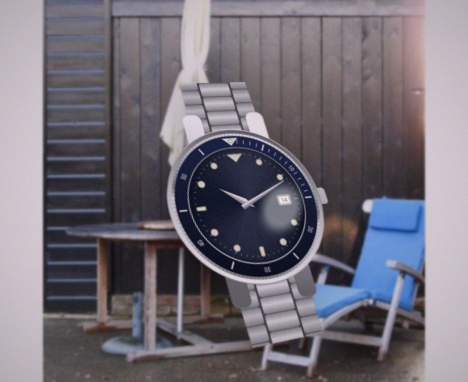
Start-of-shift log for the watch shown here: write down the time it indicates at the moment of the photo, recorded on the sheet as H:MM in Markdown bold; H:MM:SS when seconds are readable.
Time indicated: **10:11**
